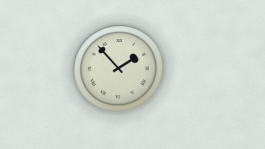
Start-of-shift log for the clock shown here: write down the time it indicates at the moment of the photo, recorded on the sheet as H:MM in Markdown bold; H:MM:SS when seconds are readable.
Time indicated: **1:53**
